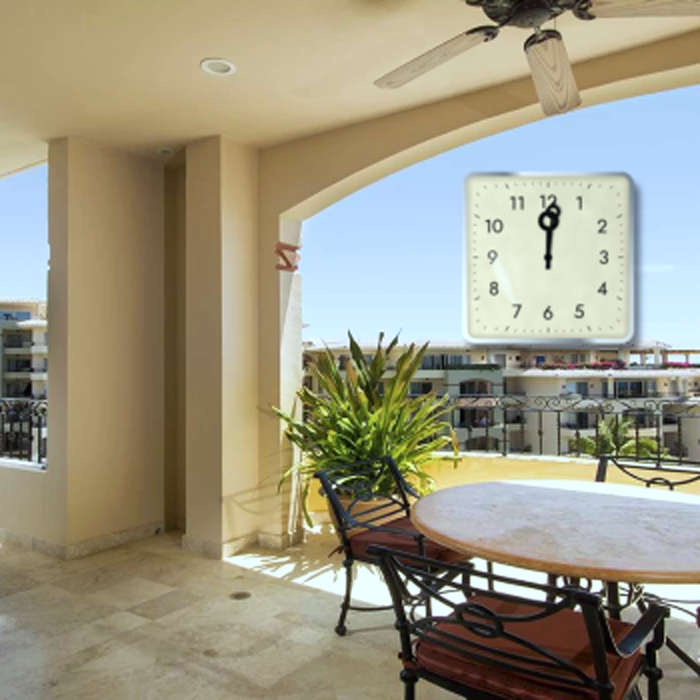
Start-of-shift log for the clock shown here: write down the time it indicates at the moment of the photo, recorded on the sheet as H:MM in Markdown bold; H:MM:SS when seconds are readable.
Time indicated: **12:01**
